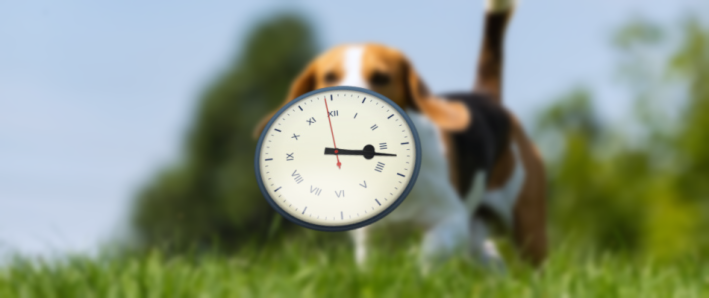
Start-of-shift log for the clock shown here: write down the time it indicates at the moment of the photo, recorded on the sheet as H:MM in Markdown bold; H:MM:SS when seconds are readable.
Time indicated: **3:16:59**
